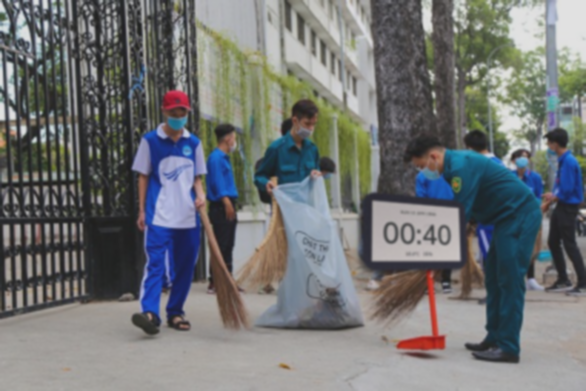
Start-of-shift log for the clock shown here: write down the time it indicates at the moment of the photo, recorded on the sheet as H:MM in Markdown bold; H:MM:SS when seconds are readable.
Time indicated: **0:40**
